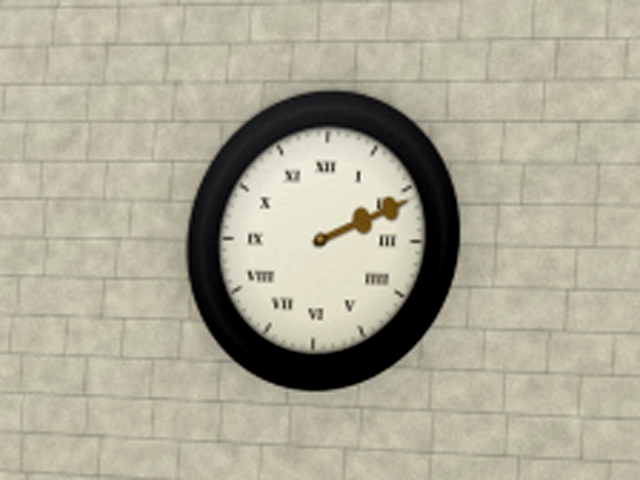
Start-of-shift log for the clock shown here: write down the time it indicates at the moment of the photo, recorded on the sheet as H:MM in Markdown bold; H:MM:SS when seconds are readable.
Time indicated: **2:11**
